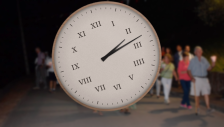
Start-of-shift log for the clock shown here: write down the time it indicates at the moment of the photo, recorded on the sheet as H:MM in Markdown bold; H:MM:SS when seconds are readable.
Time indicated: **2:13**
